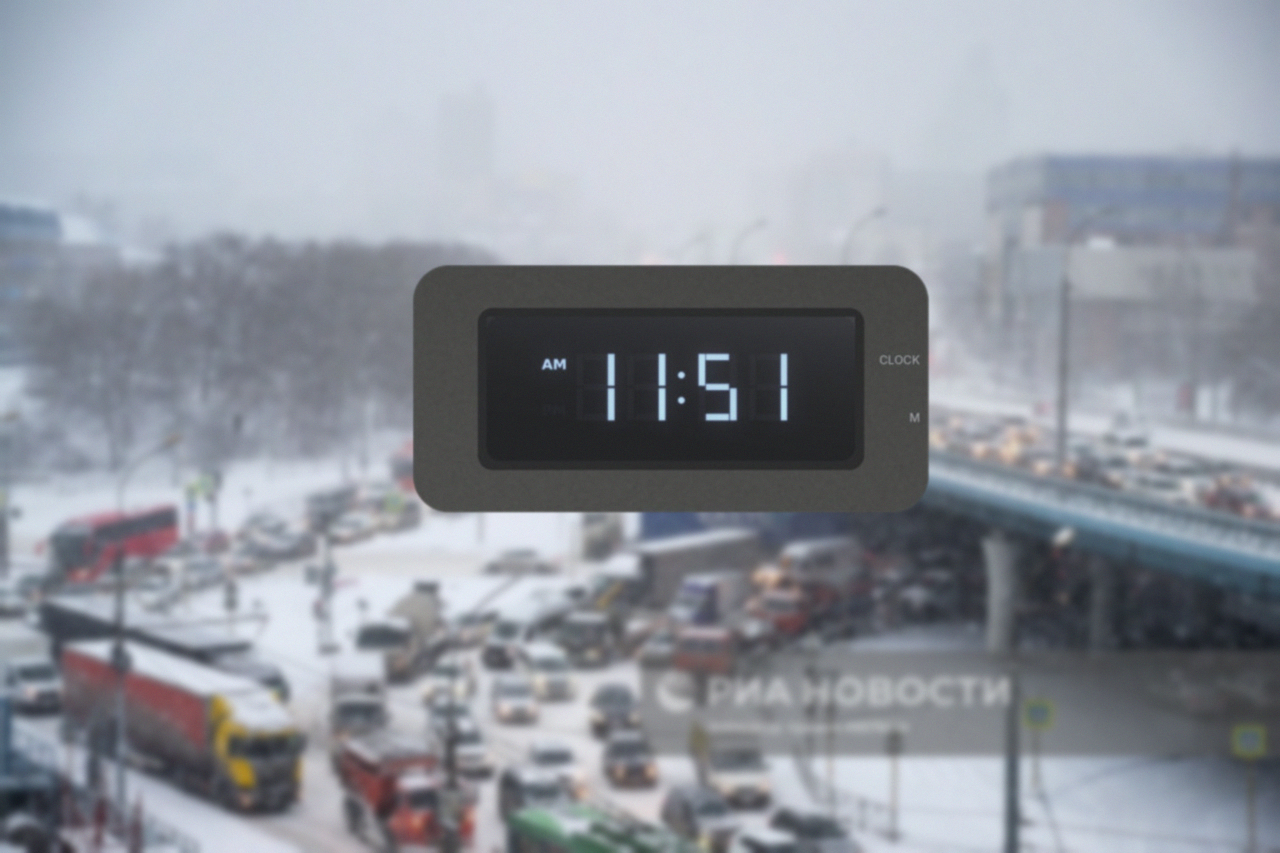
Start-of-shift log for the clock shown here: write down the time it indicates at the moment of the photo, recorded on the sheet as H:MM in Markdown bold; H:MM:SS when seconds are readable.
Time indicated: **11:51**
